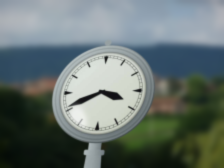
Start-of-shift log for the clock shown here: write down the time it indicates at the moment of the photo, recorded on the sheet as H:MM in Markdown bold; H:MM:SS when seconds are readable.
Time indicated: **3:41**
